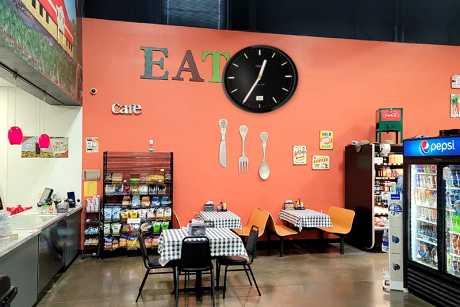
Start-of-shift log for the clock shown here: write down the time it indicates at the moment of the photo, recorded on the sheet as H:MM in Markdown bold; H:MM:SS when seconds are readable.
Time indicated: **12:35**
